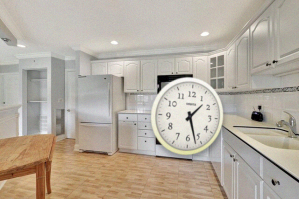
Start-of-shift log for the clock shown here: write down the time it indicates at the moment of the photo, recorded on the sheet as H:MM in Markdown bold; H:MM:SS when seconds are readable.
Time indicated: **1:27**
